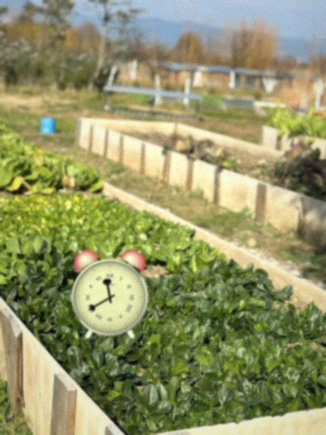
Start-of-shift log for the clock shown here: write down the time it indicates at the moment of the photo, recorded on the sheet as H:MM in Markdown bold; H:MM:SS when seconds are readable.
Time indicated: **11:40**
